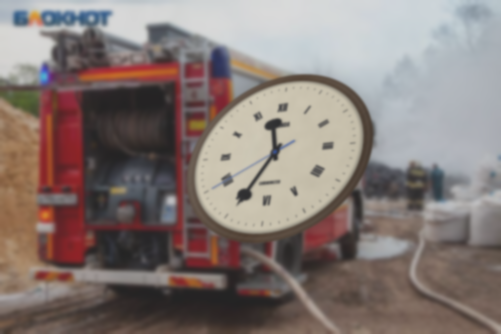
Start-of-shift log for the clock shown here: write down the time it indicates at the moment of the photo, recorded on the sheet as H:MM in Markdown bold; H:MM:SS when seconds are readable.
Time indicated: **11:34:40**
